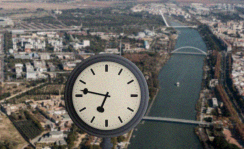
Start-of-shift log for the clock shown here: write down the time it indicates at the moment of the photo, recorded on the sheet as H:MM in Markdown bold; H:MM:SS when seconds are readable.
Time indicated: **6:47**
